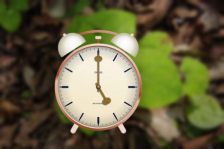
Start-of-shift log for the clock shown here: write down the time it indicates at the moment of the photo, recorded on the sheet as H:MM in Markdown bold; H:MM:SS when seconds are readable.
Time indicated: **5:00**
